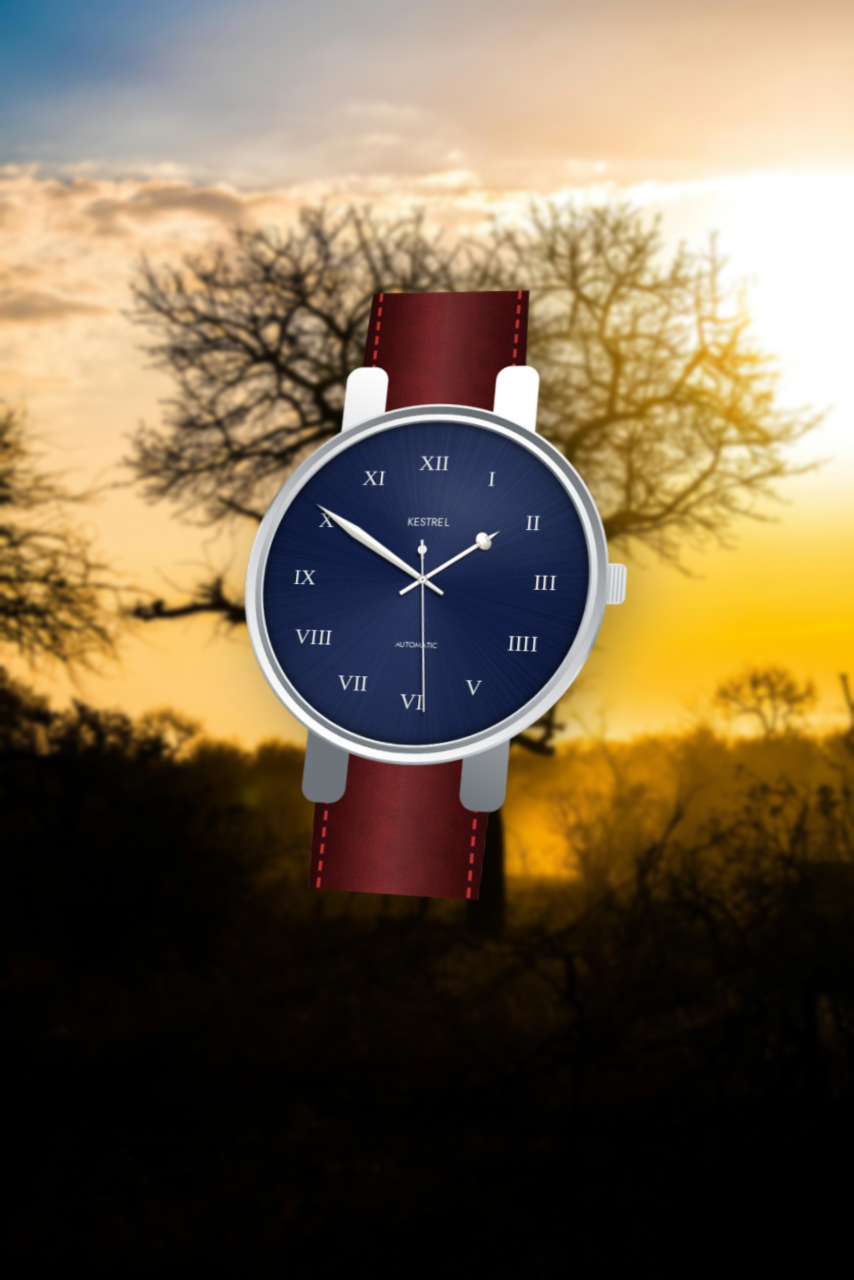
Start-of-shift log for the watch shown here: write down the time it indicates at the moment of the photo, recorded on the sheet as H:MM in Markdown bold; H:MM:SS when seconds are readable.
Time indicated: **1:50:29**
